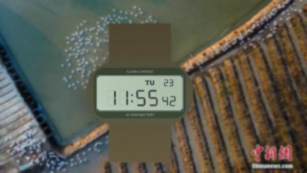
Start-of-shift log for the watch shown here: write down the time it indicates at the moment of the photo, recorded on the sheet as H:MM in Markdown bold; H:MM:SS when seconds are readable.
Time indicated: **11:55:42**
